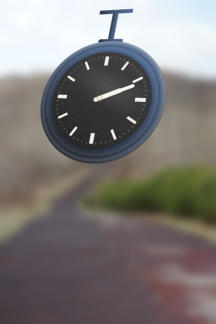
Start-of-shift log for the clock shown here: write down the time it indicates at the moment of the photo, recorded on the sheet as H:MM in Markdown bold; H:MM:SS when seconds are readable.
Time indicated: **2:11**
